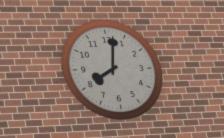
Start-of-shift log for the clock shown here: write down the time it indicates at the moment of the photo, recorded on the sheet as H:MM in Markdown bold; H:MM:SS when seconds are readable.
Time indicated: **8:02**
